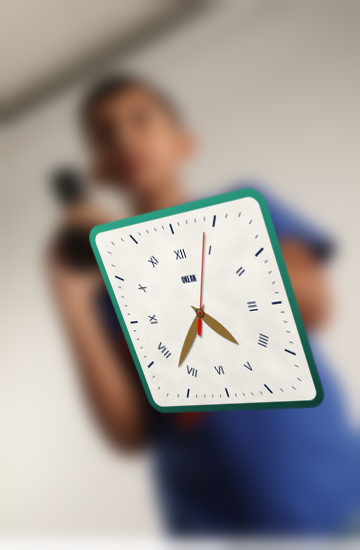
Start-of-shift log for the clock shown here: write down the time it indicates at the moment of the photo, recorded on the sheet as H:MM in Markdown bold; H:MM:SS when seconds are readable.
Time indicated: **4:37:04**
